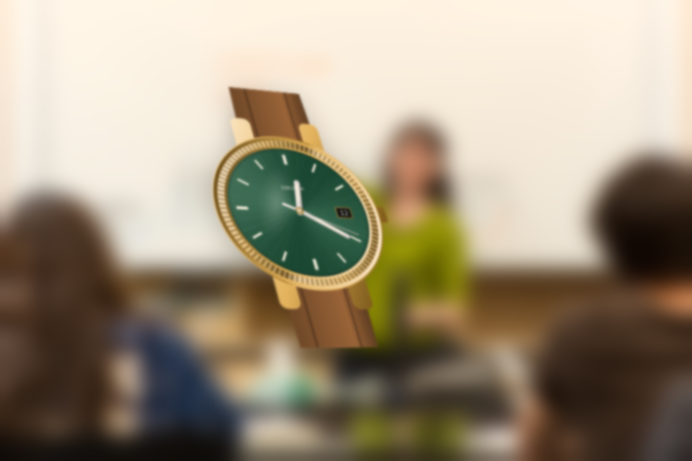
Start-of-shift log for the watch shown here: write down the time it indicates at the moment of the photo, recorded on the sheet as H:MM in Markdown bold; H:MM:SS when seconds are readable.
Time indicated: **12:20:19**
